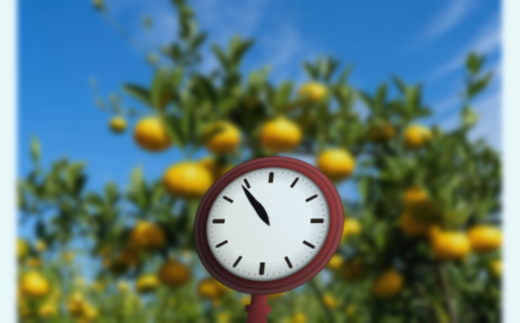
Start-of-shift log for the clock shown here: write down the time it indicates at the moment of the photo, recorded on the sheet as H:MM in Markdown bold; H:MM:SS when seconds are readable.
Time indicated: **10:54**
